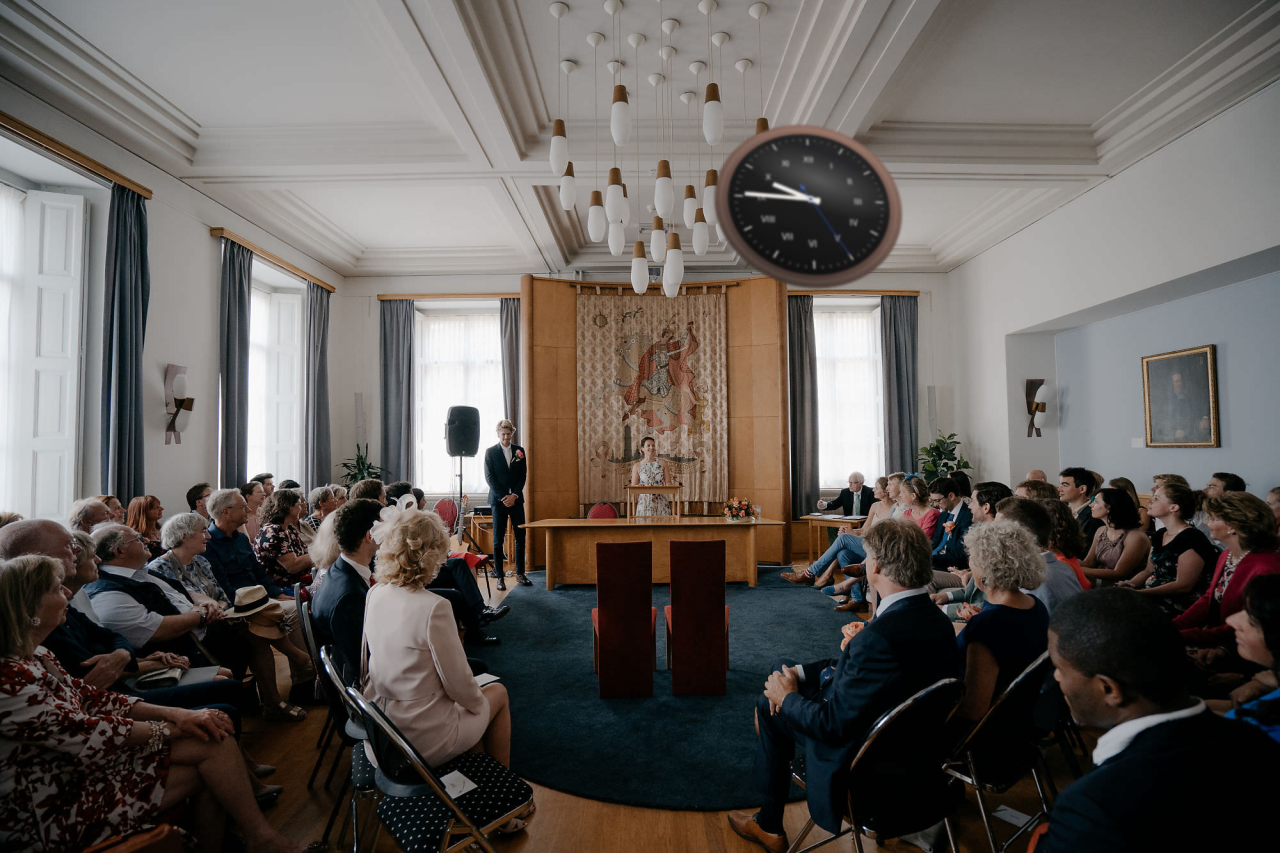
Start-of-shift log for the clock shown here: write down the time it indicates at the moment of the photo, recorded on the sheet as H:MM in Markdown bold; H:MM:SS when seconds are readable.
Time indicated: **9:45:25**
